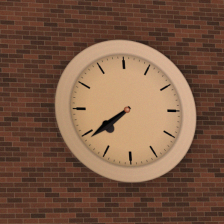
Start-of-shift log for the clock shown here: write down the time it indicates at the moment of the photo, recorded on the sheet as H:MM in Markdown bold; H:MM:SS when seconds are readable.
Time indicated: **7:39**
